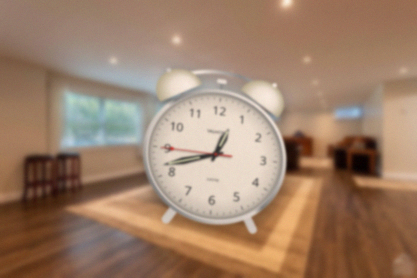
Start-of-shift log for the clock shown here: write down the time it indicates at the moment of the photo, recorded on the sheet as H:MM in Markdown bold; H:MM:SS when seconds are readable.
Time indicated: **12:41:45**
